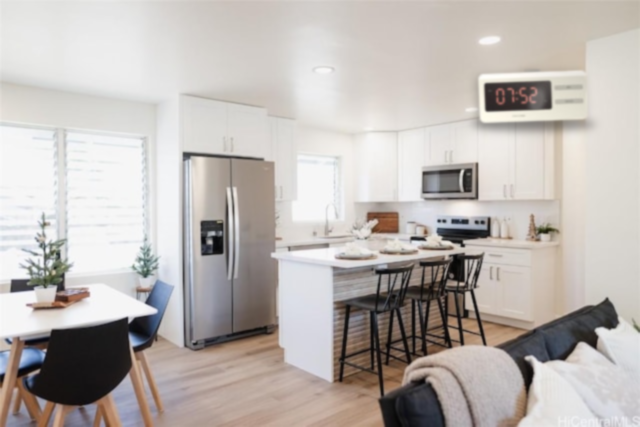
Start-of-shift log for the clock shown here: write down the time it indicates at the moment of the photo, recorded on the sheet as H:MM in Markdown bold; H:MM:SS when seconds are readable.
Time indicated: **7:52**
